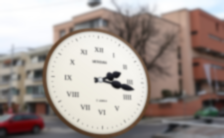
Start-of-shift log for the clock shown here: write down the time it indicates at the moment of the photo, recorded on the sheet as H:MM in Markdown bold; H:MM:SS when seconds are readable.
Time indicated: **2:17**
